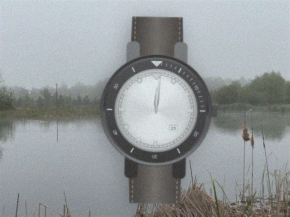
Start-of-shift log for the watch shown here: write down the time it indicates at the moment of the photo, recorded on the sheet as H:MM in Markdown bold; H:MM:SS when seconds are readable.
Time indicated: **12:01**
